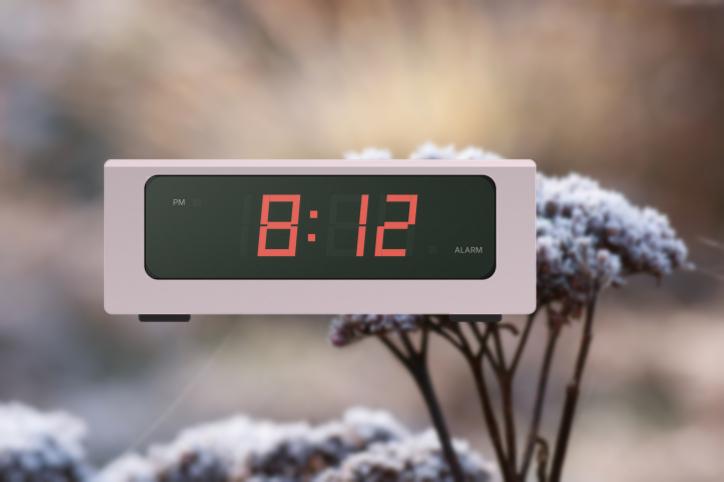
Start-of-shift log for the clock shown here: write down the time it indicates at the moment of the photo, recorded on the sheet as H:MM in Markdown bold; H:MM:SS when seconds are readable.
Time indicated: **8:12**
